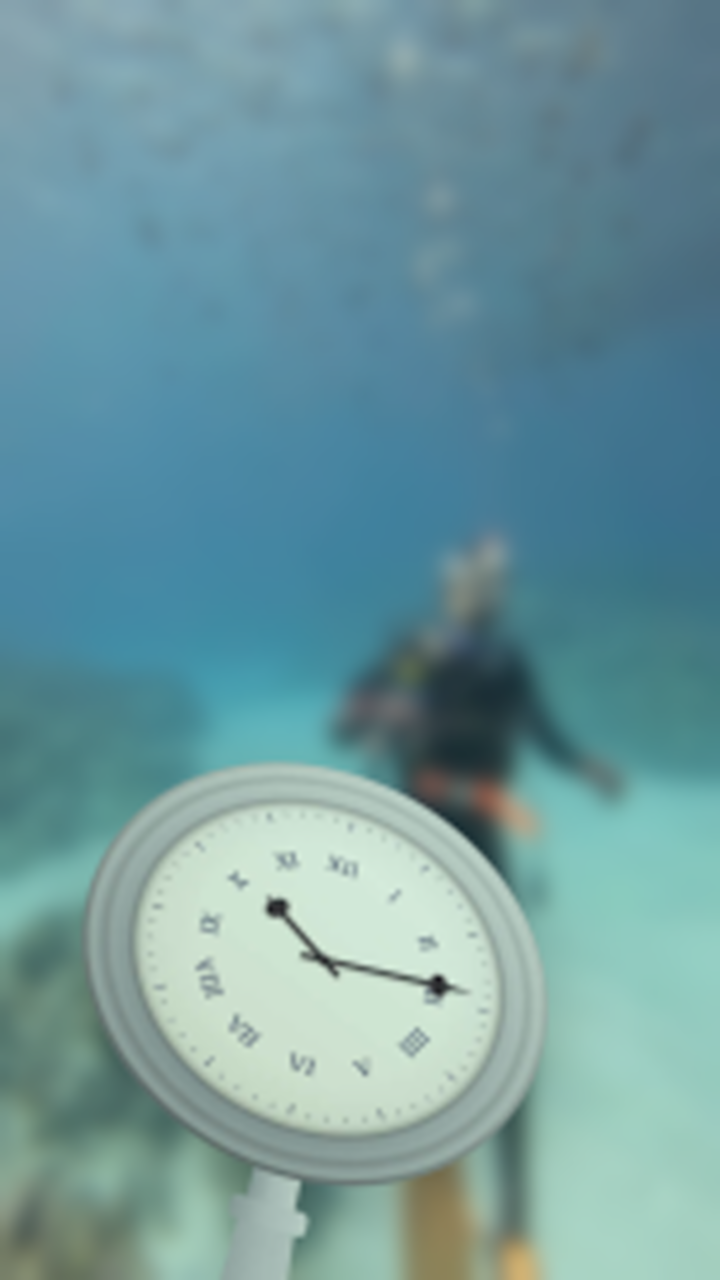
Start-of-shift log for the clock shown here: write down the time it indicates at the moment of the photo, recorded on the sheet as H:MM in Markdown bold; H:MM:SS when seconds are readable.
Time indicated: **10:14**
